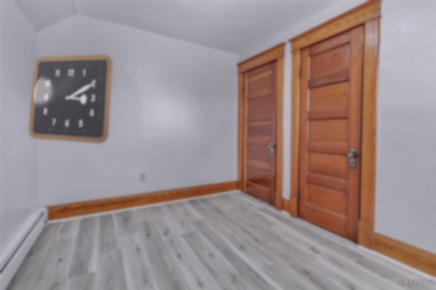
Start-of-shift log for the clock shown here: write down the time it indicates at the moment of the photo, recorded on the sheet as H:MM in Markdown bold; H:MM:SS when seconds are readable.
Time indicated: **3:10**
